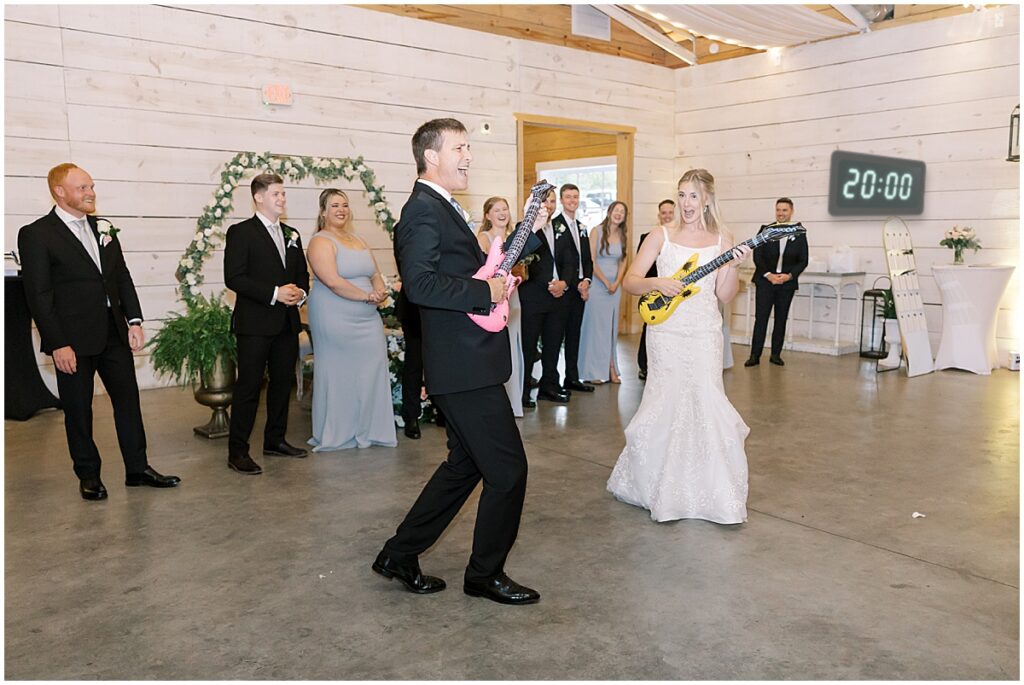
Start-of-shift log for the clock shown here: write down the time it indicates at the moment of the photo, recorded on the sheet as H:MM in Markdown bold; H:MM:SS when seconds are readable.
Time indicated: **20:00**
